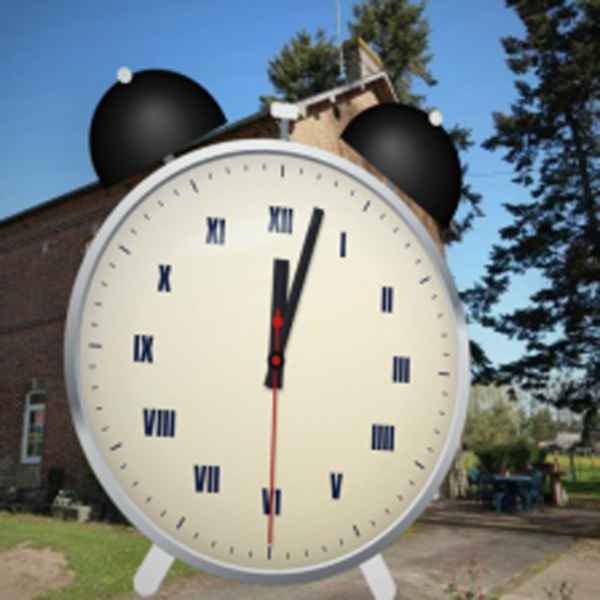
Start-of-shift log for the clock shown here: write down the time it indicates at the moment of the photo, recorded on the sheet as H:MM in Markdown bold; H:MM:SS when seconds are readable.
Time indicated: **12:02:30**
